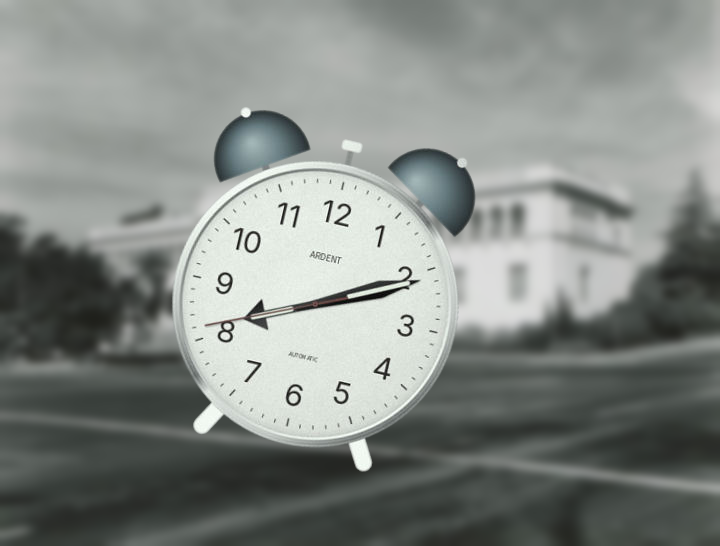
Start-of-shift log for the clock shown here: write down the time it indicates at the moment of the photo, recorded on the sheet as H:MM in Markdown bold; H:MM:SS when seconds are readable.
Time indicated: **8:10:41**
